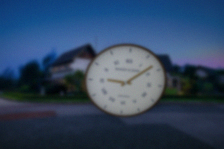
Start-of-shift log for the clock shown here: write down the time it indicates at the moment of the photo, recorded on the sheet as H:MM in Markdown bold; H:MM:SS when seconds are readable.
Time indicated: **9:08**
